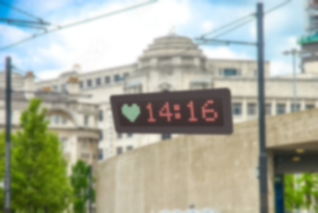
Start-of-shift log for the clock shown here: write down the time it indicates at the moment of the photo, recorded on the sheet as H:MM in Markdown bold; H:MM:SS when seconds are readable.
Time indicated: **14:16**
